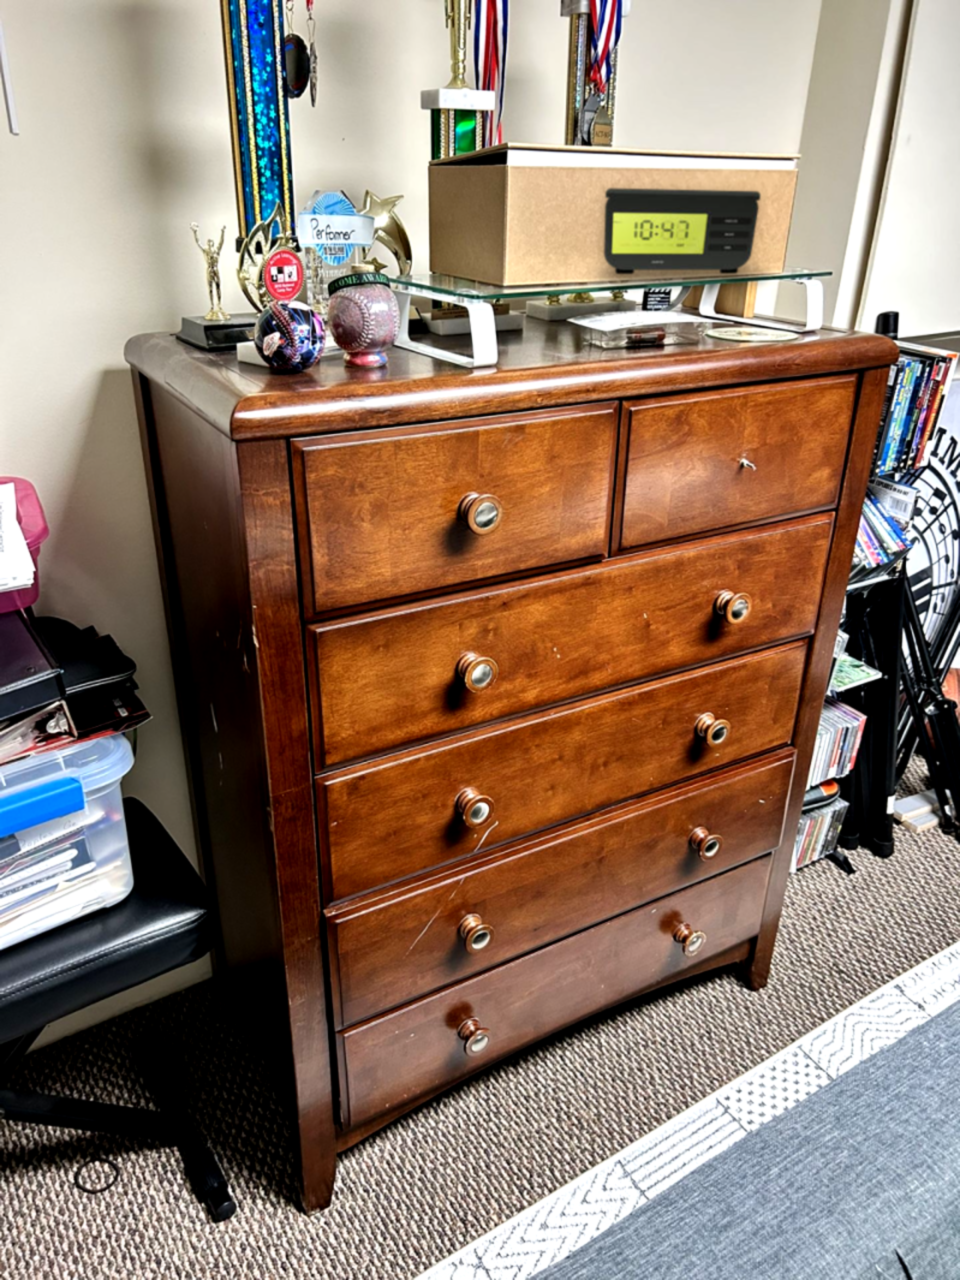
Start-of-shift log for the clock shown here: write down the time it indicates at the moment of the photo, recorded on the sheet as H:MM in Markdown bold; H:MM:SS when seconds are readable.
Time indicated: **10:47**
